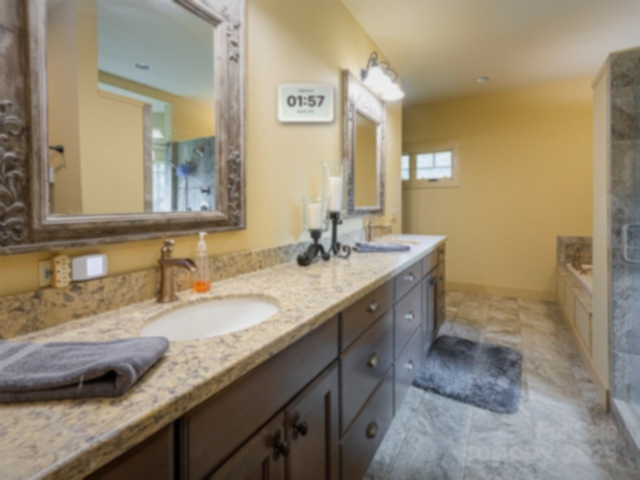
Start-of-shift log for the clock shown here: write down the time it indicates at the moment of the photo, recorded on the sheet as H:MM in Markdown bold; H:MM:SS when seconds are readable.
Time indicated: **1:57**
